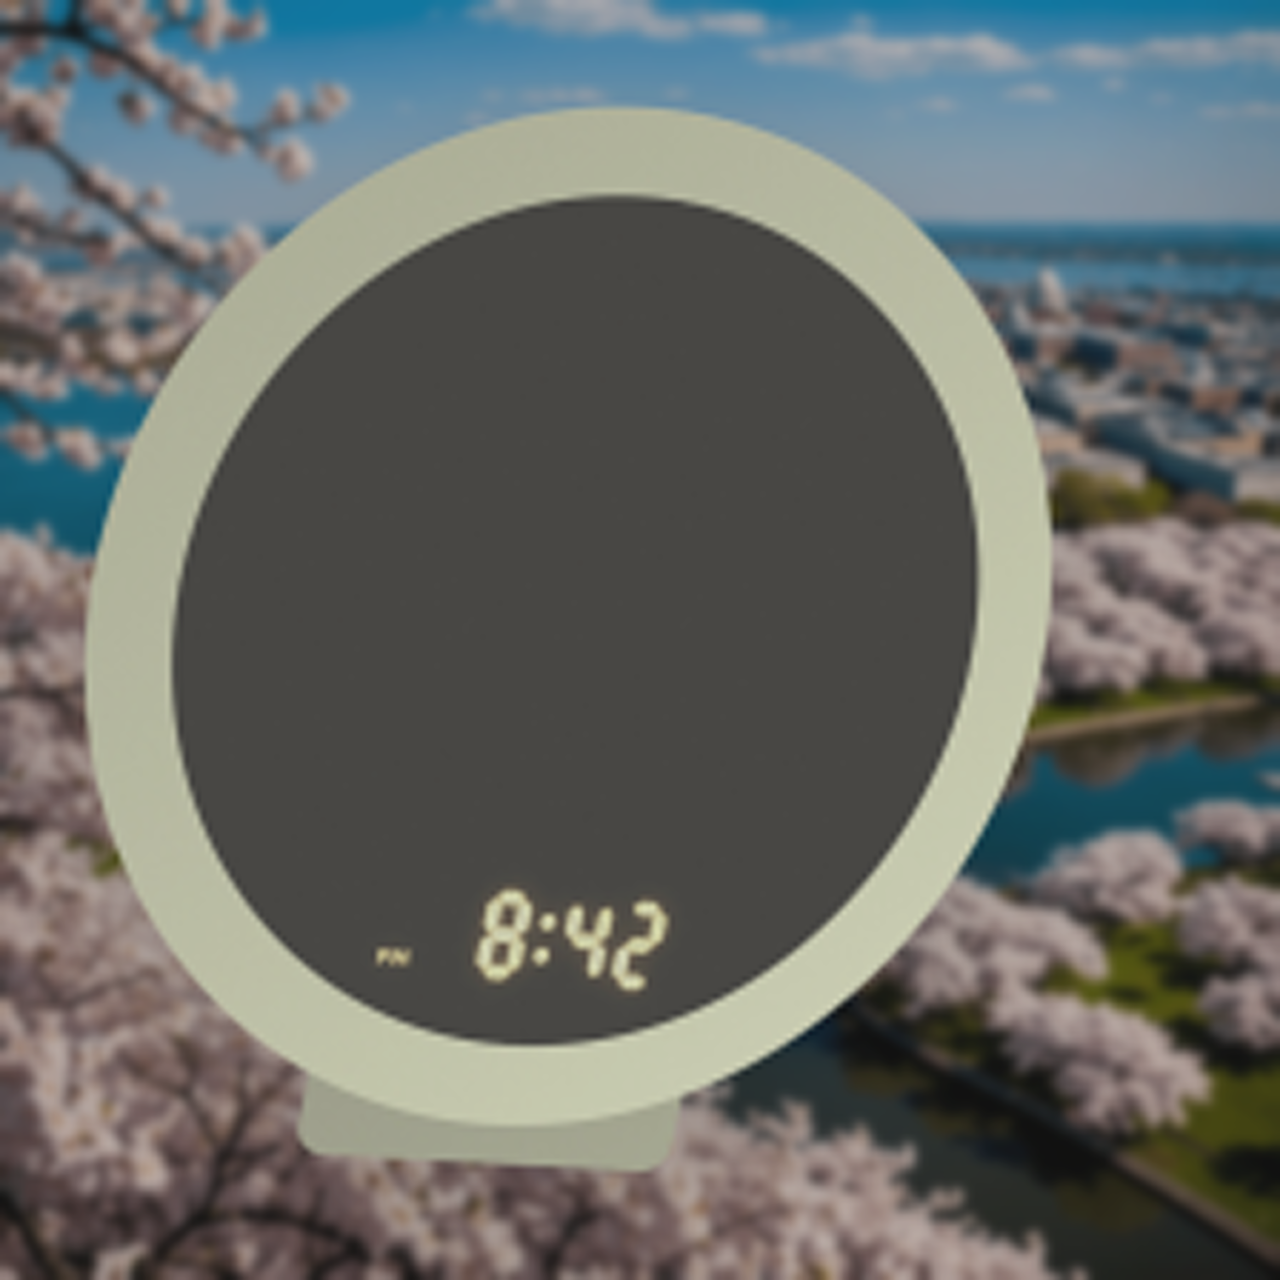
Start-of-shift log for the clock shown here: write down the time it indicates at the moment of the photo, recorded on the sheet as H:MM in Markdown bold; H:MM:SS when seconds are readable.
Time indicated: **8:42**
